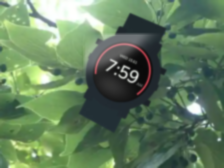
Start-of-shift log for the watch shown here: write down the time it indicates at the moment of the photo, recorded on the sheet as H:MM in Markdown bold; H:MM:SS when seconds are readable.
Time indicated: **7:59**
